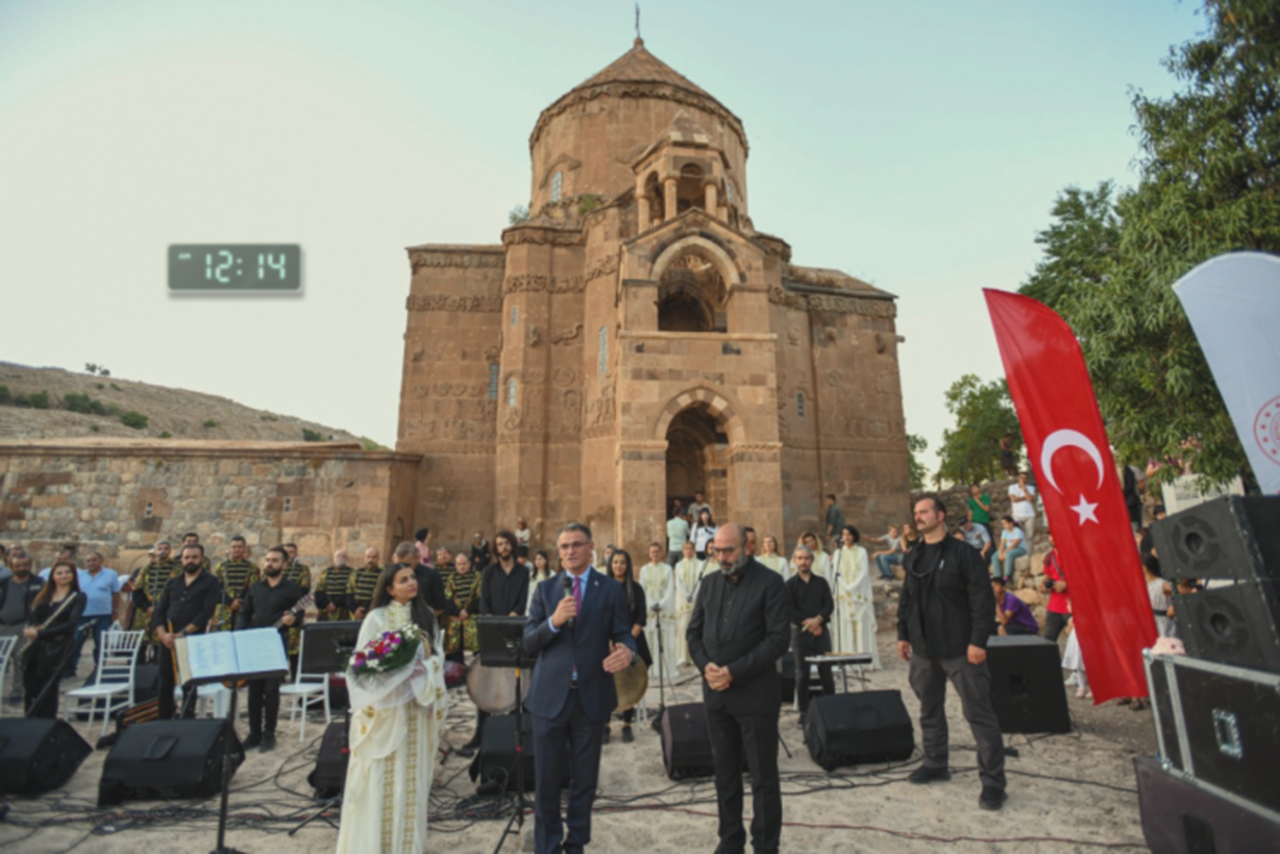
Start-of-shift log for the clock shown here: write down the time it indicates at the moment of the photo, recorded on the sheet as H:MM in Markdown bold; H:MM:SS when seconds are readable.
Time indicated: **12:14**
